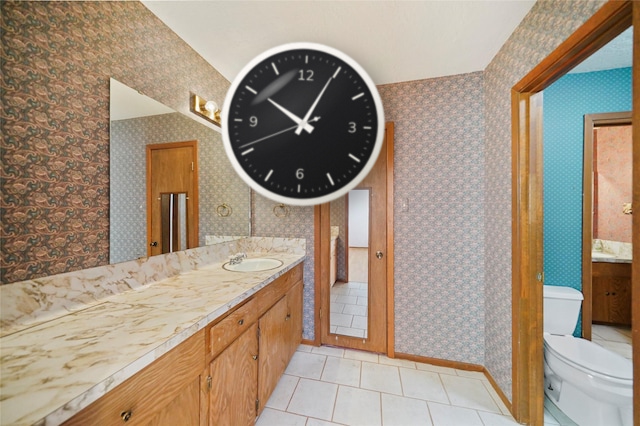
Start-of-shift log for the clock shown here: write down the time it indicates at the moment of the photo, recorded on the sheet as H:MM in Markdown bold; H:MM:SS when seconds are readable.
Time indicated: **10:04:41**
